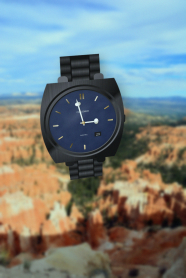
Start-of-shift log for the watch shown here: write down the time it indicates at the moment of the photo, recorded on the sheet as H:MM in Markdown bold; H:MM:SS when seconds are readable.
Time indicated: **2:58**
